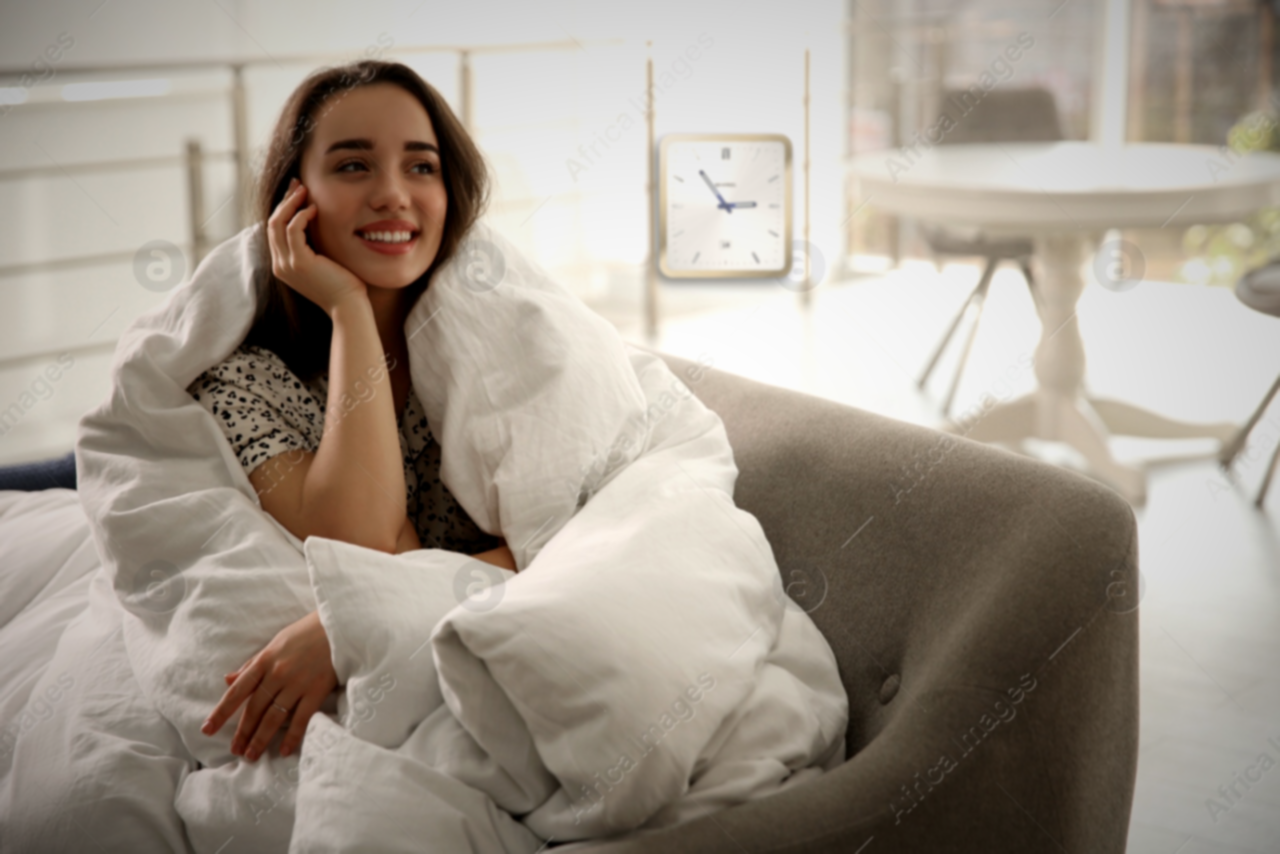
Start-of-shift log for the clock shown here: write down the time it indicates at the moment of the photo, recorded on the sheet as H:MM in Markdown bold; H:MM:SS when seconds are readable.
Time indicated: **2:54**
